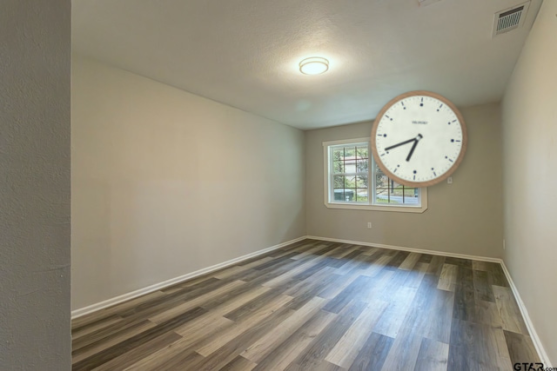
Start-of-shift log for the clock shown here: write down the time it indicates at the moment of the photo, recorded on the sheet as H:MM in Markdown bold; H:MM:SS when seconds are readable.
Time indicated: **6:41**
